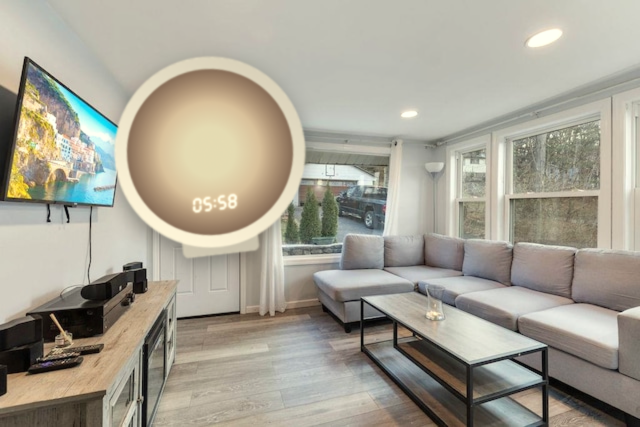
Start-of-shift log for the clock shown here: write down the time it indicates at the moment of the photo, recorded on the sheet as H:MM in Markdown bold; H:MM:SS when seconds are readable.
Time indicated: **5:58**
